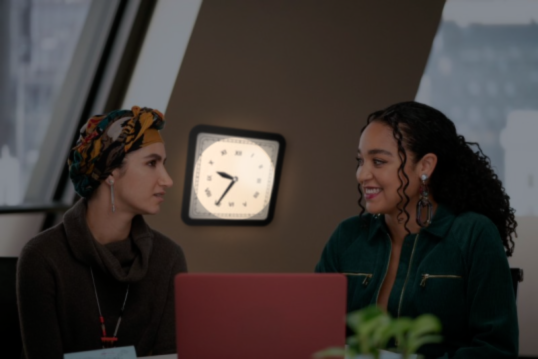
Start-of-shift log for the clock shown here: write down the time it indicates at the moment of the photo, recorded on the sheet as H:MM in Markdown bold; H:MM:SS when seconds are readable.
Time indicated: **9:35**
